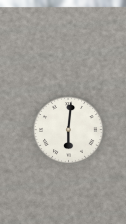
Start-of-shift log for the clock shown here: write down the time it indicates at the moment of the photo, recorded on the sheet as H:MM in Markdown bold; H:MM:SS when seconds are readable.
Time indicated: **6:01**
